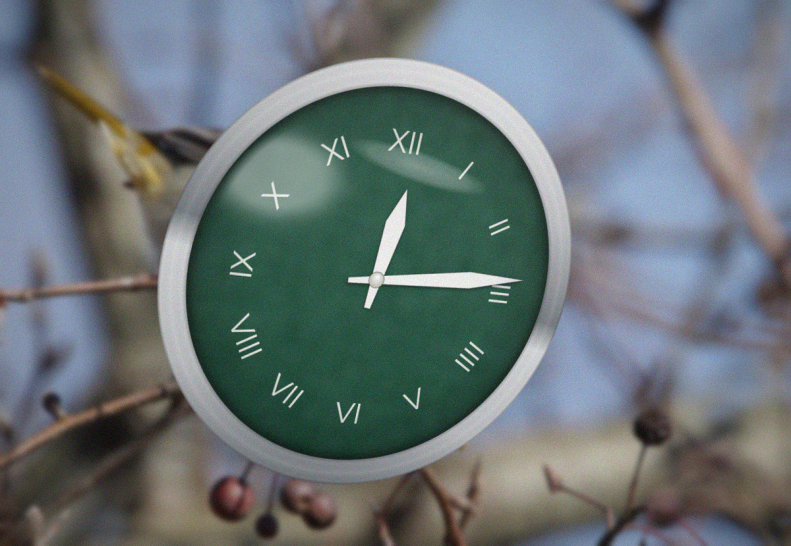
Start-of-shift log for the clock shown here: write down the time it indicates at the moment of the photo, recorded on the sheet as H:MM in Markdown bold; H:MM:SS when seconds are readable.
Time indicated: **12:14**
